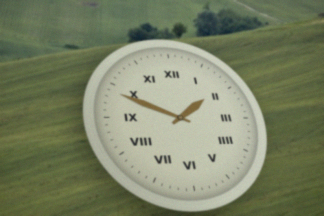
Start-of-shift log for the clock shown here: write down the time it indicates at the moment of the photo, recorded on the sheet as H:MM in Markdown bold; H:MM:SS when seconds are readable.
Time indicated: **1:49**
